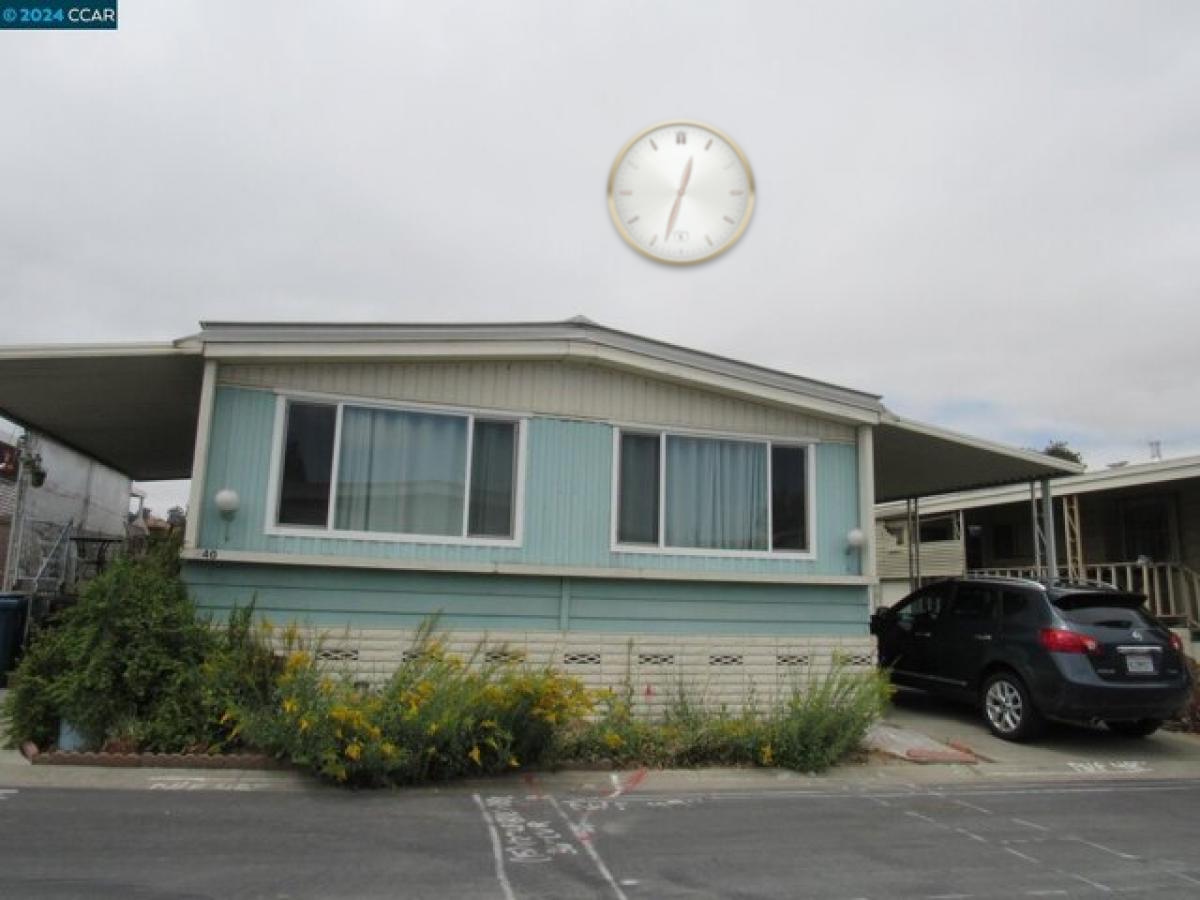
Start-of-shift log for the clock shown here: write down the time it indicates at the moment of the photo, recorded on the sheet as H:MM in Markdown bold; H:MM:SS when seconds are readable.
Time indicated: **12:33**
